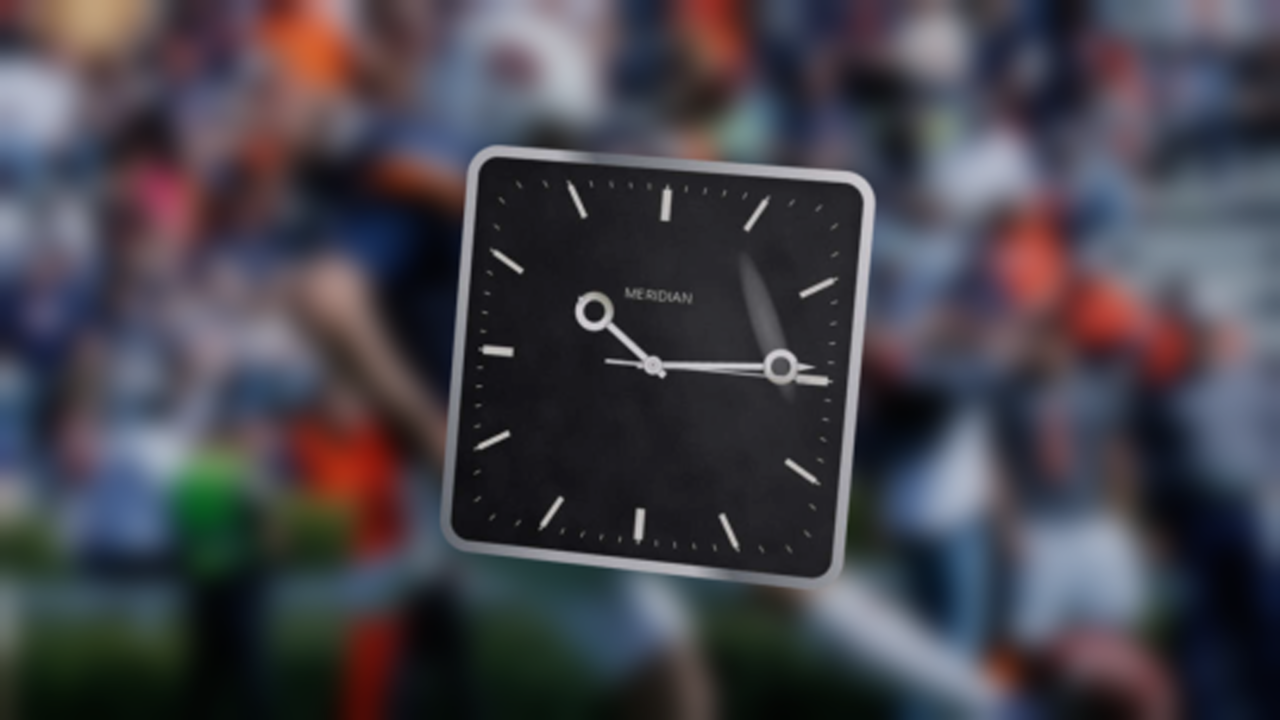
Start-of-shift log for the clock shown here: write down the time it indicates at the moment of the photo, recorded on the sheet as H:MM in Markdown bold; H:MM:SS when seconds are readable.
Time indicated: **10:14:15**
